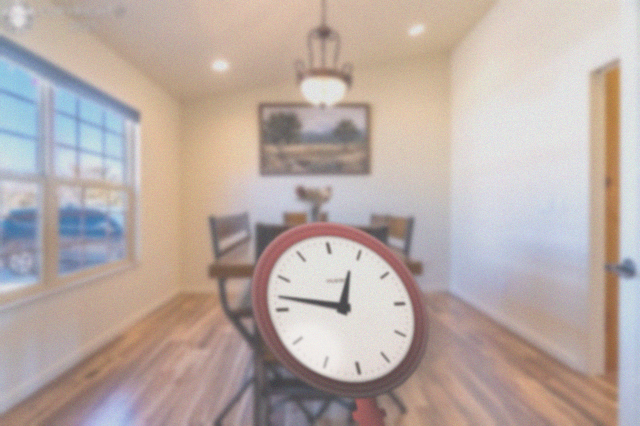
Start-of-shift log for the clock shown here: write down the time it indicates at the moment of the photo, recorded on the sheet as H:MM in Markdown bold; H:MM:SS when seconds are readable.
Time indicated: **12:47**
